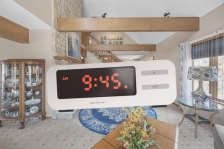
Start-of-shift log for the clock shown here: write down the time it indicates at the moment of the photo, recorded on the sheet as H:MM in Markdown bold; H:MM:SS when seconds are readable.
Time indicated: **9:45**
